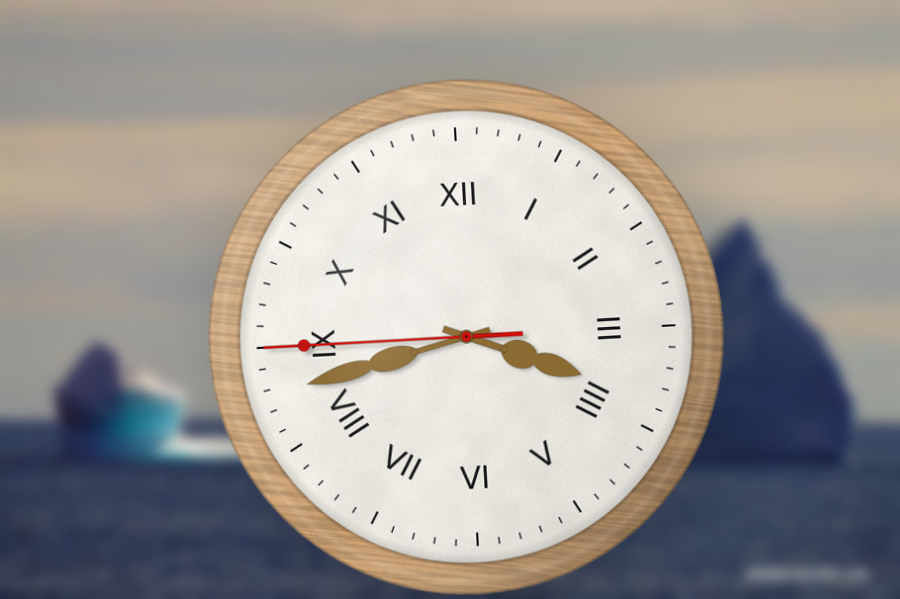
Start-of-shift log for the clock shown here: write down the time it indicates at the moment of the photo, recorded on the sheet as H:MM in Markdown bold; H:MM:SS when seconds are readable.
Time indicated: **3:42:45**
